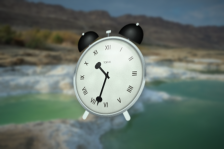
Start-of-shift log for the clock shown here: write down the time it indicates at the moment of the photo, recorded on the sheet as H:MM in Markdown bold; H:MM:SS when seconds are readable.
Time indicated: **10:33**
